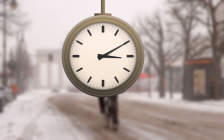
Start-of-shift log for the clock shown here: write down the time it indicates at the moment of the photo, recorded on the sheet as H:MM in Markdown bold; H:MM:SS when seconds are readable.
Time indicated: **3:10**
